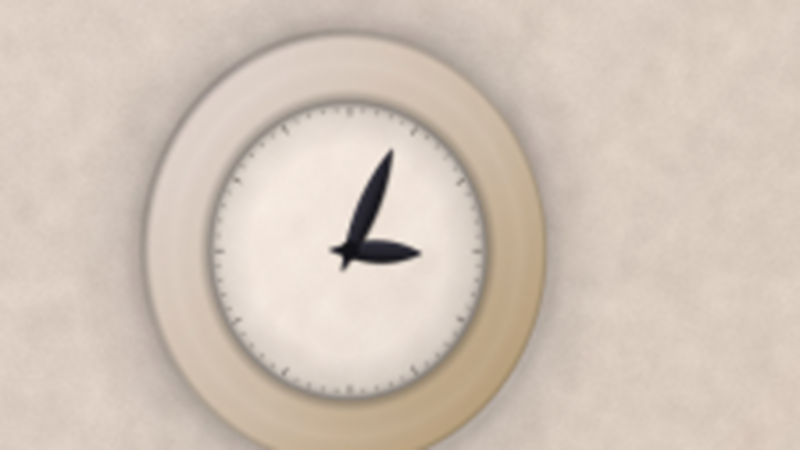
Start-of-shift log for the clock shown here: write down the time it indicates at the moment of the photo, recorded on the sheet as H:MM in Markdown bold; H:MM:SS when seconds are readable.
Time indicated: **3:04**
